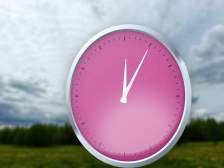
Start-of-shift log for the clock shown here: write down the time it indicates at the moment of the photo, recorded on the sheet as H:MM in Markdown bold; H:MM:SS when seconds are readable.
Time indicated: **12:05**
